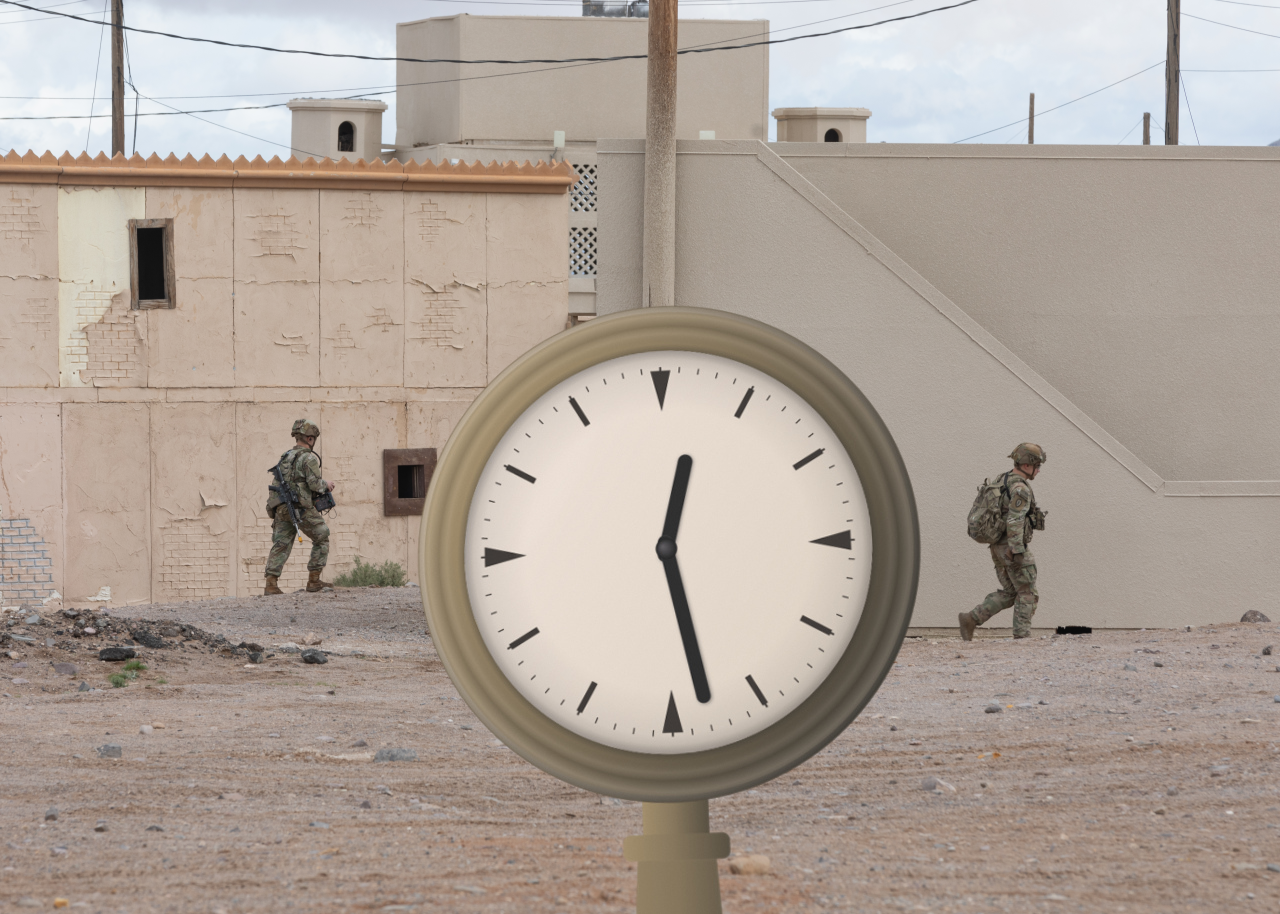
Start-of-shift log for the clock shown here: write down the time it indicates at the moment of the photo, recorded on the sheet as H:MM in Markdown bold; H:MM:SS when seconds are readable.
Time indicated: **12:28**
